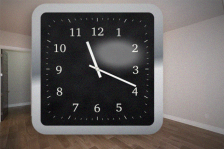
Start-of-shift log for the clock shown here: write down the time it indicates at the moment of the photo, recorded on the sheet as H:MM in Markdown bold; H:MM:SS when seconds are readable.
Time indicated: **11:19**
